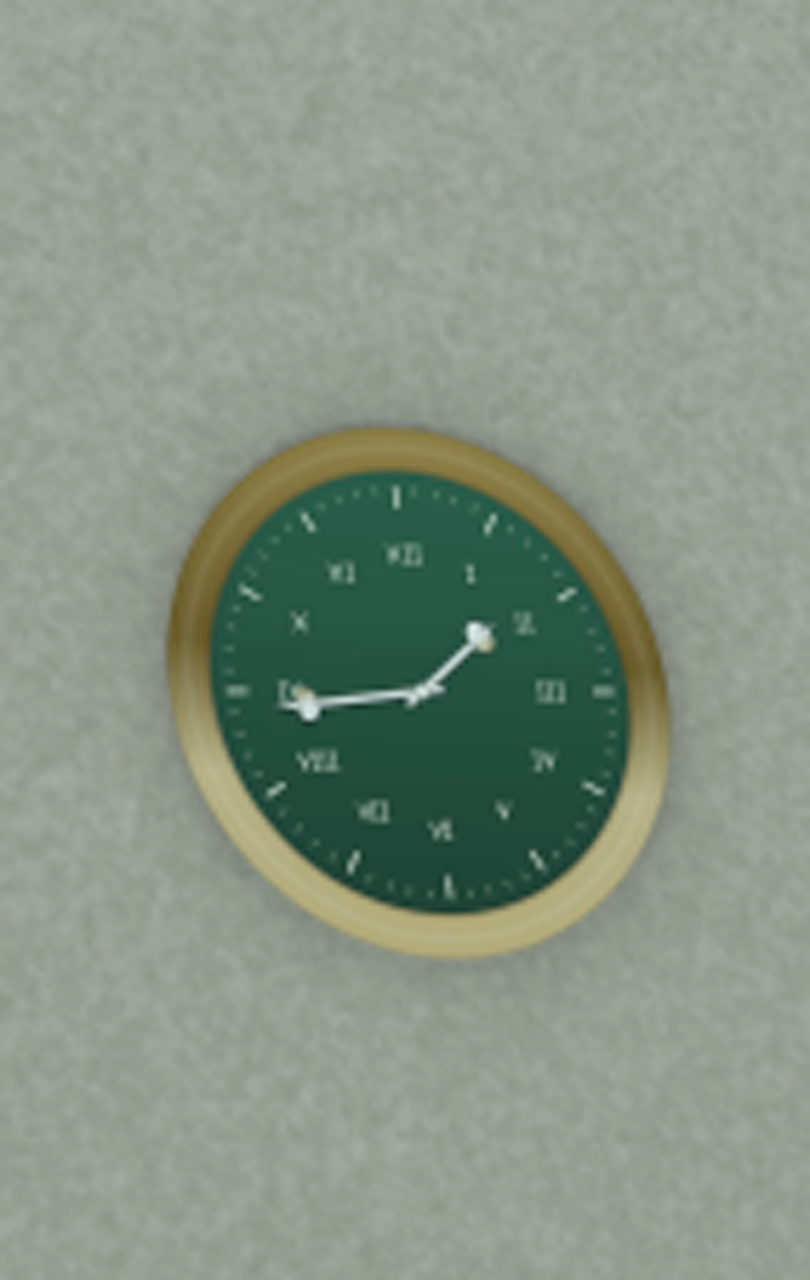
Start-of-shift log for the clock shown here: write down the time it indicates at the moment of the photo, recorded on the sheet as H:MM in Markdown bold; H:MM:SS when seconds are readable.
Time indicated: **1:44**
